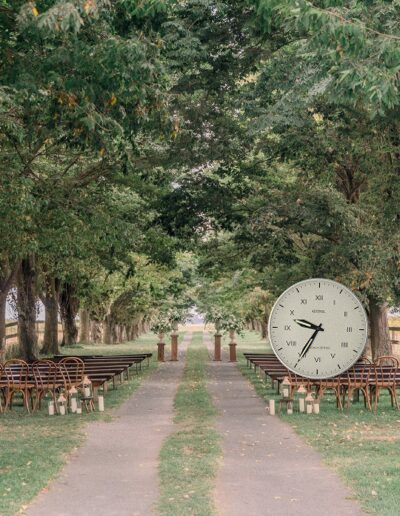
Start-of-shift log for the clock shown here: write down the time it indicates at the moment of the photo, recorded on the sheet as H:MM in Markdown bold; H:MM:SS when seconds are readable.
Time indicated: **9:35**
